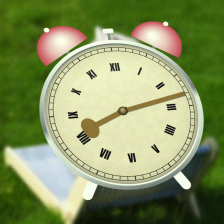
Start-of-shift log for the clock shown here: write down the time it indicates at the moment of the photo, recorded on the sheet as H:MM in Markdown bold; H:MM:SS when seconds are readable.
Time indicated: **8:13**
